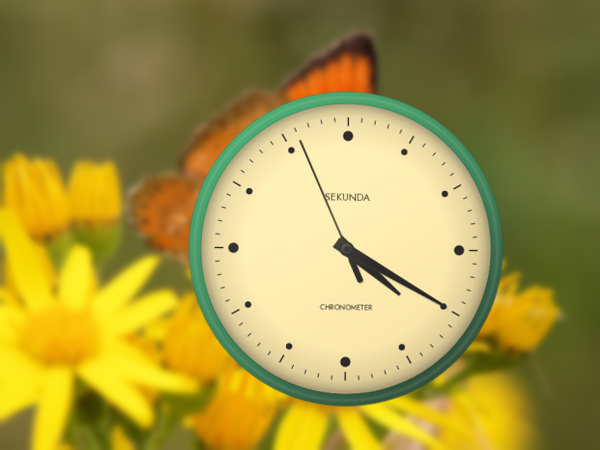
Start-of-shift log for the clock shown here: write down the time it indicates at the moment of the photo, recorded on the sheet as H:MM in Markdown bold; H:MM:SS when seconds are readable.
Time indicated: **4:19:56**
